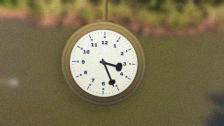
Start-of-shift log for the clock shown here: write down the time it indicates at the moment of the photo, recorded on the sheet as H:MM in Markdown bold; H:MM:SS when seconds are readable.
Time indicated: **3:26**
